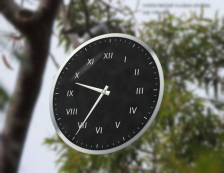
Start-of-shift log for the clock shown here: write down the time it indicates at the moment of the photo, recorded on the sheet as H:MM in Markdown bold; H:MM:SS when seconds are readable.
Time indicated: **9:35**
